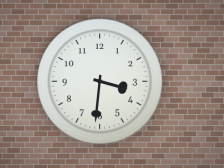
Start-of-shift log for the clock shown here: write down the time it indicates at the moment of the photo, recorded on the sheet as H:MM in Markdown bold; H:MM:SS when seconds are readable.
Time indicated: **3:31**
